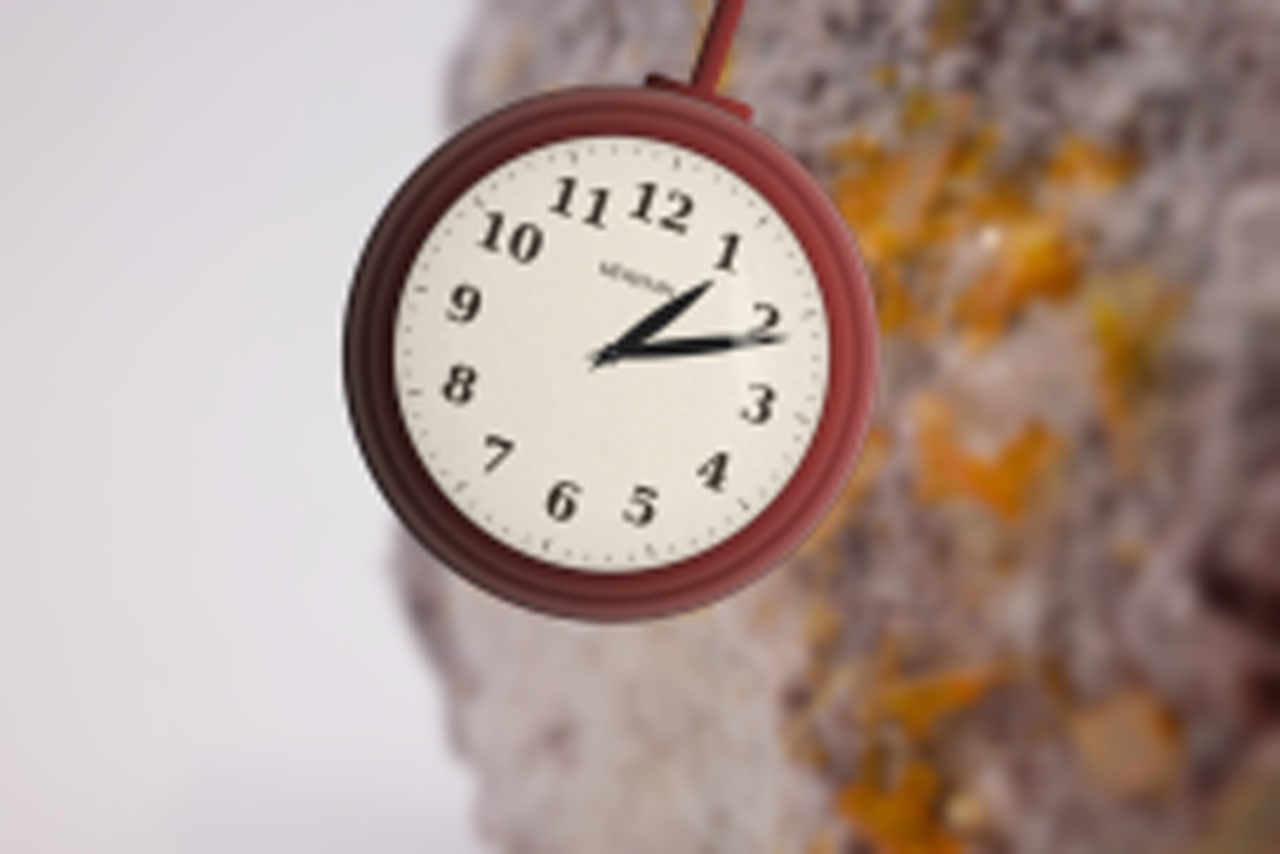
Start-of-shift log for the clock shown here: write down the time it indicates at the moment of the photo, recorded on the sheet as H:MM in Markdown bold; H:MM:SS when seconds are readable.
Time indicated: **1:11**
